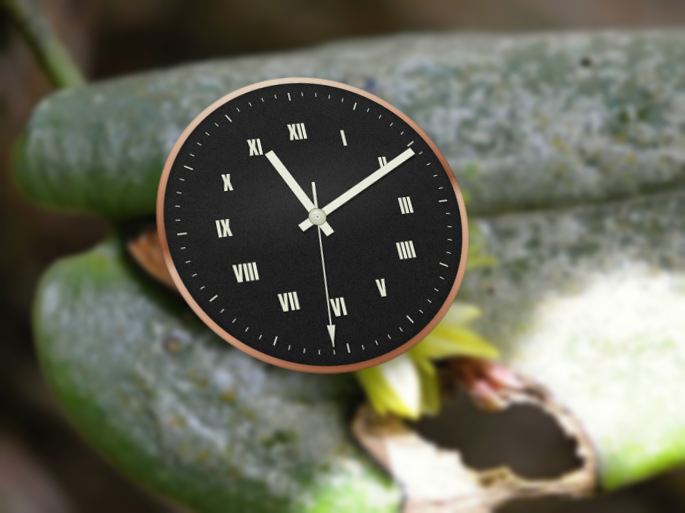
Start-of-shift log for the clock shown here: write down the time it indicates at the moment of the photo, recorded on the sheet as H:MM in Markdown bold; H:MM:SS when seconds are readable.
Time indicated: **11:10:31**
